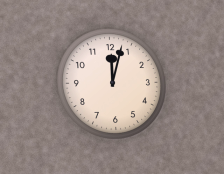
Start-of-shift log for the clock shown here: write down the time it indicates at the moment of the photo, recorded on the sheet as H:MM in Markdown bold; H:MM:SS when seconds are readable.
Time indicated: **12:03**
